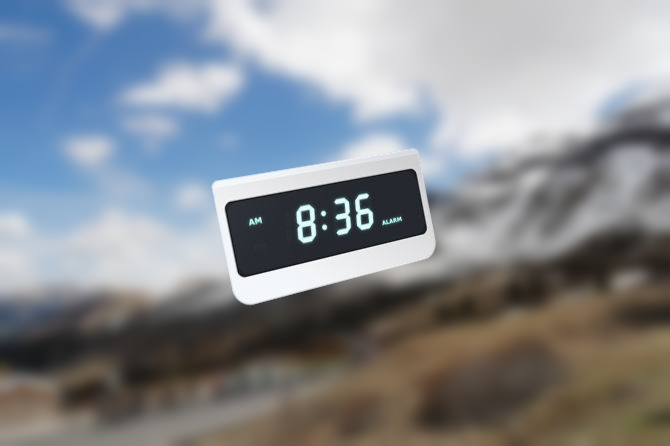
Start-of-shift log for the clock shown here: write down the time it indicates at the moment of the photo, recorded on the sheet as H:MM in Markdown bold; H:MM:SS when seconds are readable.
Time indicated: **8:36**
